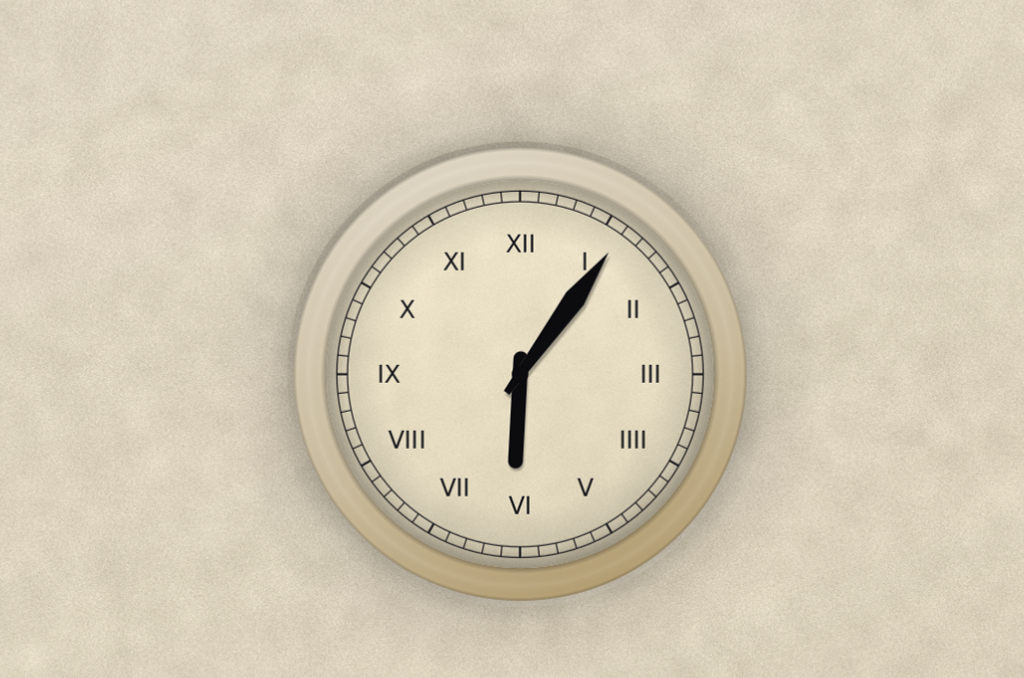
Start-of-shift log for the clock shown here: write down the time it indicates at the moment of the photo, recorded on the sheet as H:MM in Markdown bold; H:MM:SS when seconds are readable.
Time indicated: **6:06**
